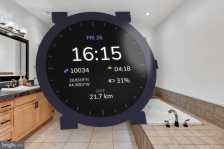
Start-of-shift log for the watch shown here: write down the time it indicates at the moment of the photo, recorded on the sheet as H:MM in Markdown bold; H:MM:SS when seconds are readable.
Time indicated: **16:15**
